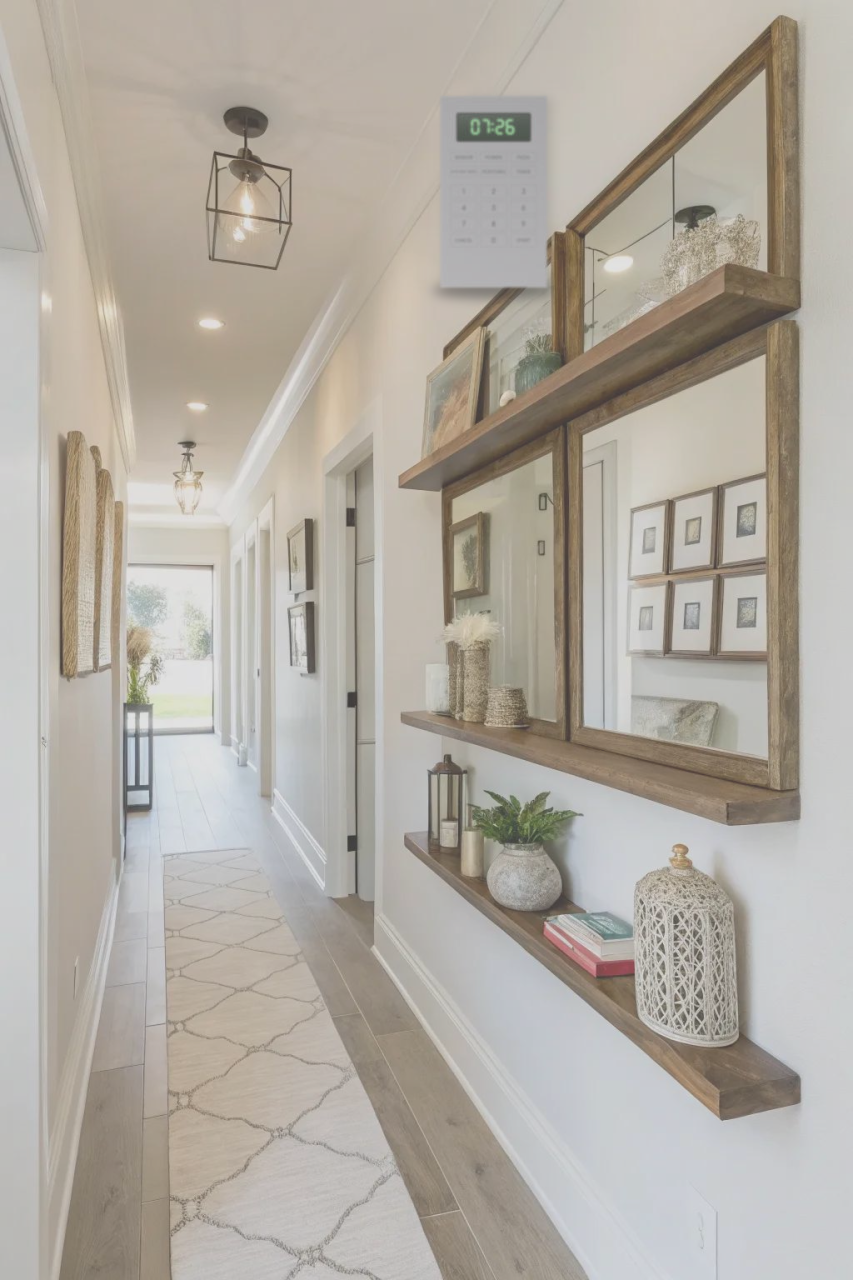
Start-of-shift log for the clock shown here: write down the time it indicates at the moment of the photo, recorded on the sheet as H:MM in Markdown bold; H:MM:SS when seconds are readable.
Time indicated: **7:26**
